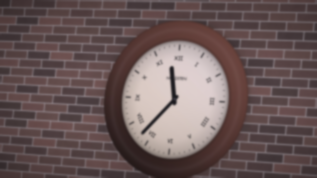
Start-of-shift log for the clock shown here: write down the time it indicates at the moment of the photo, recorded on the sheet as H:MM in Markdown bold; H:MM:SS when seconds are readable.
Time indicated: **11:37**
